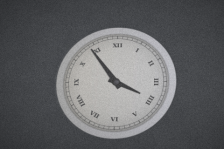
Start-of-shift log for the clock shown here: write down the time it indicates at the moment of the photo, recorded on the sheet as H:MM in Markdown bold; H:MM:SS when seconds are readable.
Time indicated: **3:54**
